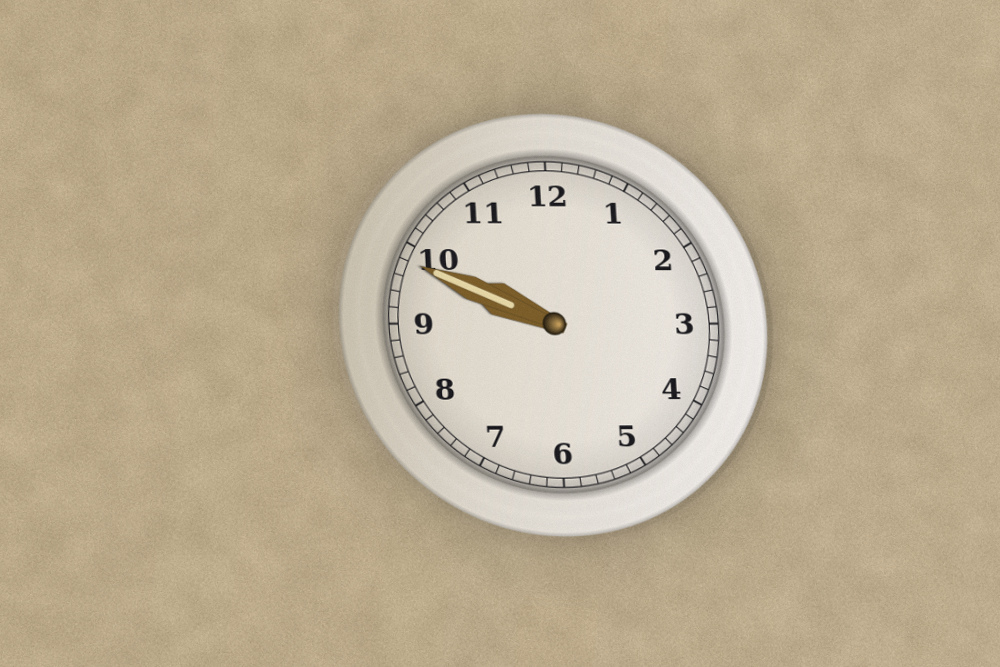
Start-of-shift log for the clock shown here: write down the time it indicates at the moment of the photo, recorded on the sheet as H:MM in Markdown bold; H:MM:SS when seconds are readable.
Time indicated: **9:49**
